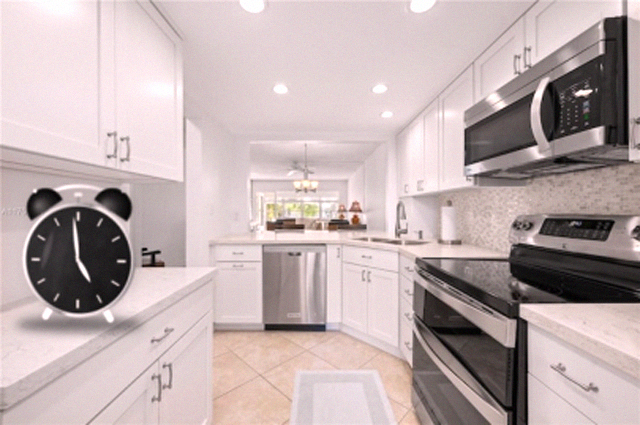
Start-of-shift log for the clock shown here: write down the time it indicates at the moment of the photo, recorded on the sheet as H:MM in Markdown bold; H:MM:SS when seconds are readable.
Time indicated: **4:59**
